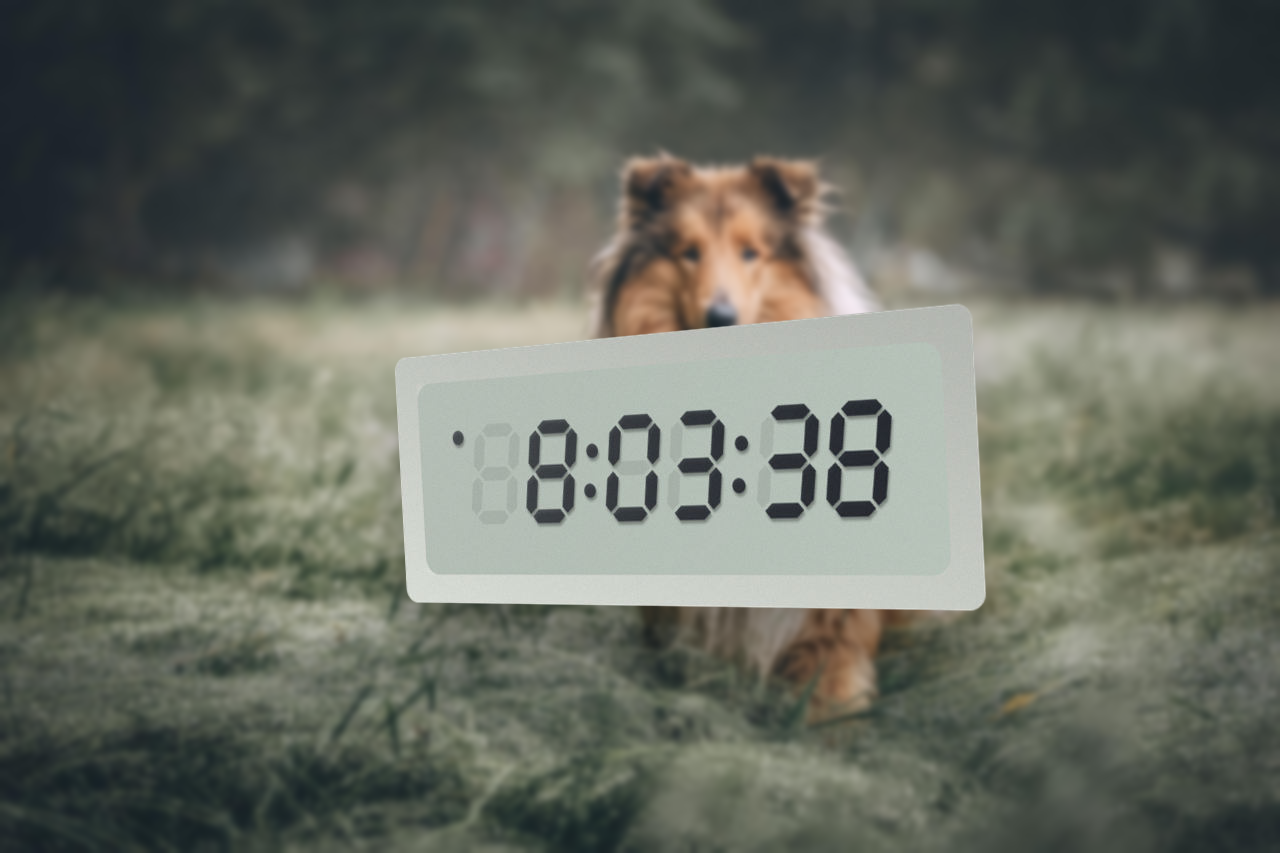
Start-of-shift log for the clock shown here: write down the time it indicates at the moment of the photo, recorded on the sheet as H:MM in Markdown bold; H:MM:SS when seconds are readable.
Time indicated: **8:03:38**
